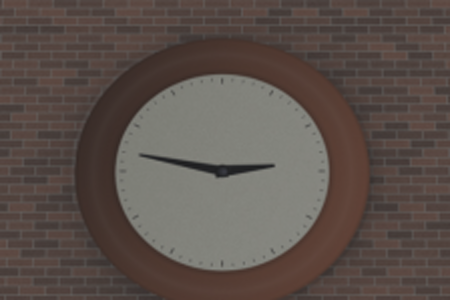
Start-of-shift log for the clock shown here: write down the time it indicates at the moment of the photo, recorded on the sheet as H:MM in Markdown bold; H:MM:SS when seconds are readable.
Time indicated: **2:47**
